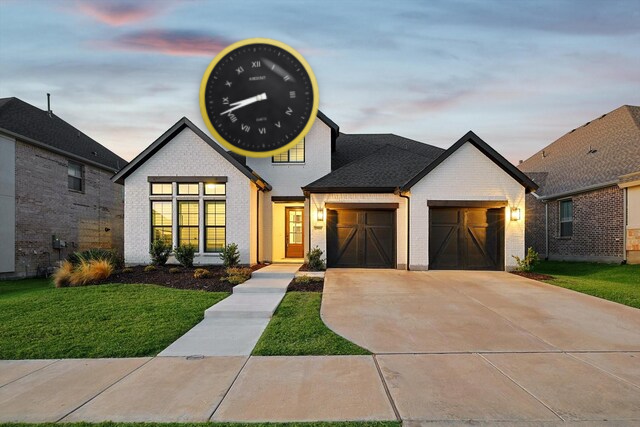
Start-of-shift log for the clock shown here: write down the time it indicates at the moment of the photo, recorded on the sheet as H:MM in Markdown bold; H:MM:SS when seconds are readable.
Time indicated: **8:42**
